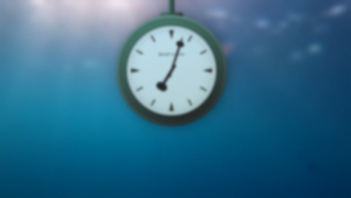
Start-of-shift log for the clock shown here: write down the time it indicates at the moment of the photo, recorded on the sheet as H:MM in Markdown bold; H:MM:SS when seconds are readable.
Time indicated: **7:03**
